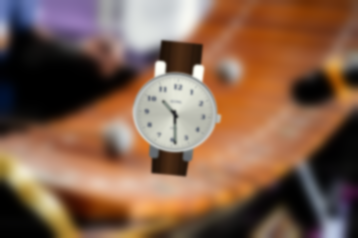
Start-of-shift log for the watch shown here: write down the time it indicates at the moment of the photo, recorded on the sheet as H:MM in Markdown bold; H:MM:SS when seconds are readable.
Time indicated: **10:29**
